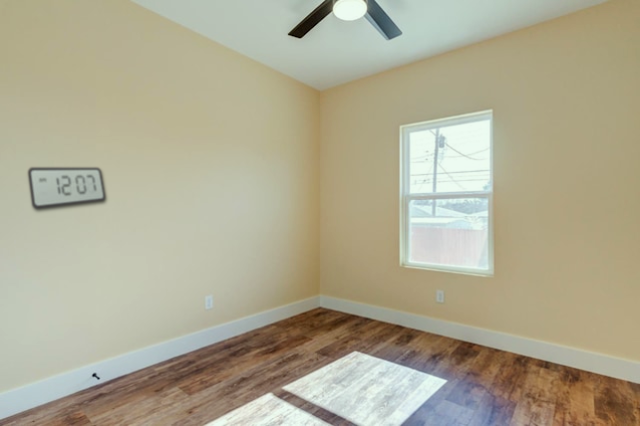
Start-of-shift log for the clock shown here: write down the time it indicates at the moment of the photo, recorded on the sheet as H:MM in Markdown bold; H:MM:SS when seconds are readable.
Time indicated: **12:07**
